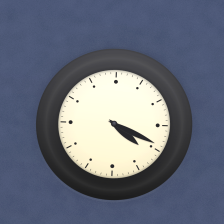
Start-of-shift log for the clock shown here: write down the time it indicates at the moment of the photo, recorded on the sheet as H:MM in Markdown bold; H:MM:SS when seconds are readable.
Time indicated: **4:19**
